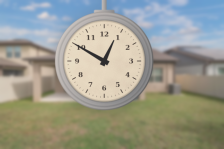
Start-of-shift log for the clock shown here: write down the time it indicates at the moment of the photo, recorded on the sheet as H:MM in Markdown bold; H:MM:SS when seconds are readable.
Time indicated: **12:50**
